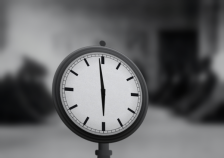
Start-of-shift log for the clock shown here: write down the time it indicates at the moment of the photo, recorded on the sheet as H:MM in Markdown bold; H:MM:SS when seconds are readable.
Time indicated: **5:59**
